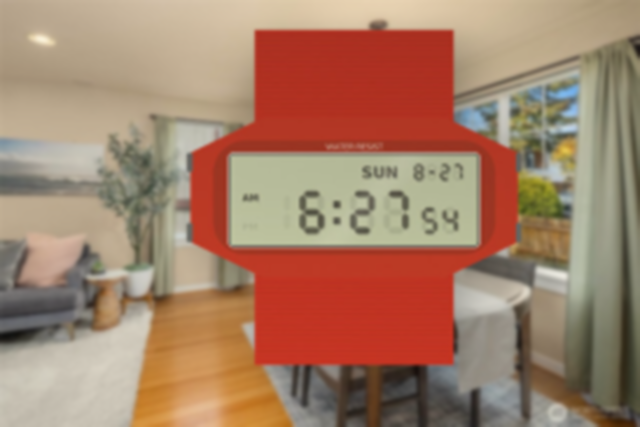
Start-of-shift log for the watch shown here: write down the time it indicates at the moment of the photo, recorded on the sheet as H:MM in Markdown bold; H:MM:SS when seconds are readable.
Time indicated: **6:27:54**
